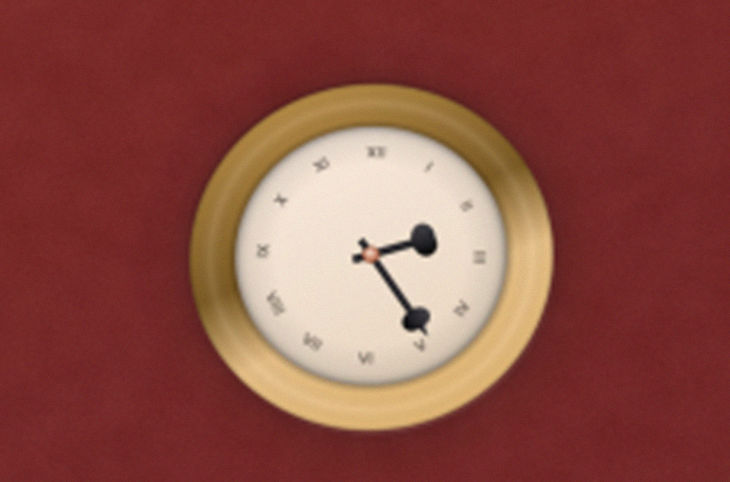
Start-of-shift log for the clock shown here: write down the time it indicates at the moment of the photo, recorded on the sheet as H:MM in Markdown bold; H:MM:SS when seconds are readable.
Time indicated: **2:24**
